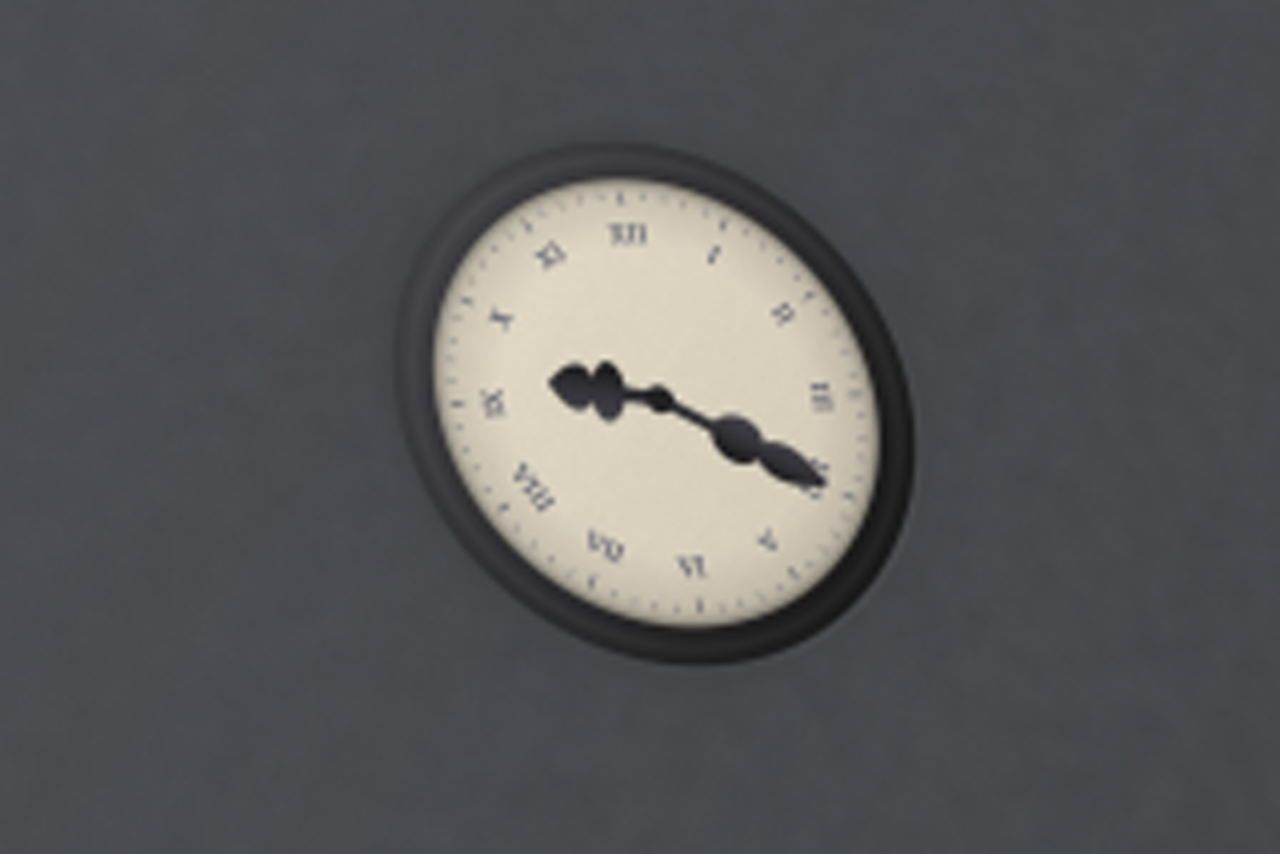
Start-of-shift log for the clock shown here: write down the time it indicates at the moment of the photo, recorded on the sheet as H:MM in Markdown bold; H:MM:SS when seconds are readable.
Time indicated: **9:20**
